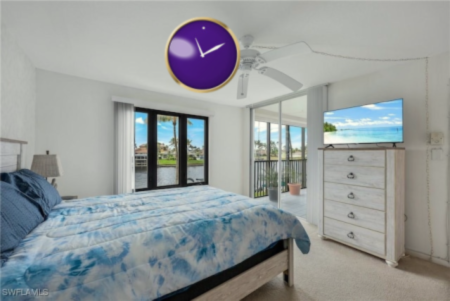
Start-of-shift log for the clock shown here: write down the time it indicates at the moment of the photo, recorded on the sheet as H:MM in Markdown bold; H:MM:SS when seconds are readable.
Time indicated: **11:10**
